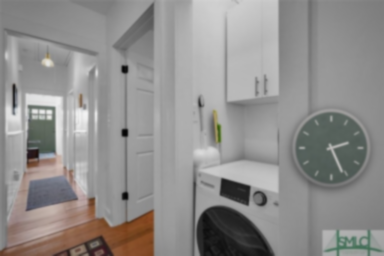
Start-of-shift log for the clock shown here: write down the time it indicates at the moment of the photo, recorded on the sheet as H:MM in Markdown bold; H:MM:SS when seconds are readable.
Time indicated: **2:26**
